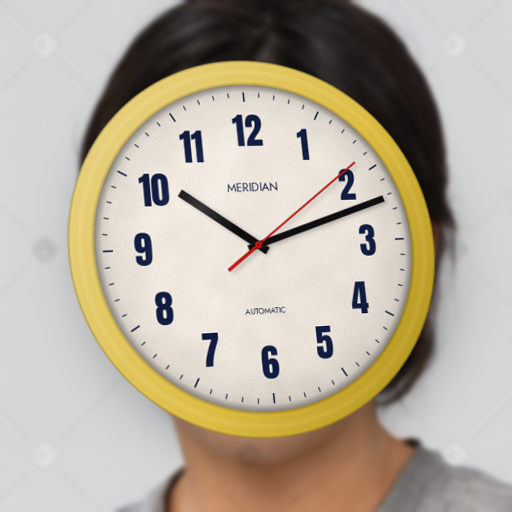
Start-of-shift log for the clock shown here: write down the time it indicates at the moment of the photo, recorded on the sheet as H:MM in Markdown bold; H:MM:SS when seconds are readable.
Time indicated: **10:12:09**
